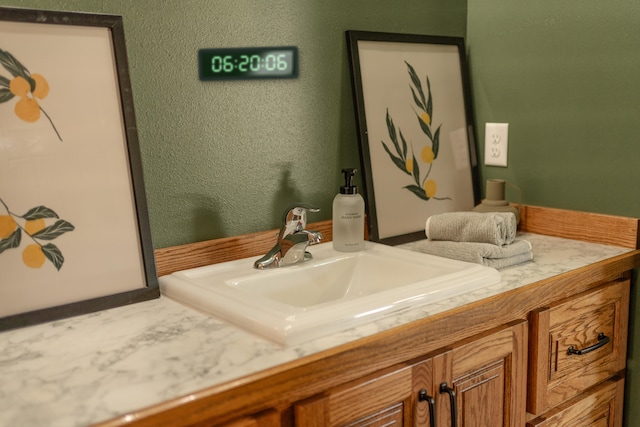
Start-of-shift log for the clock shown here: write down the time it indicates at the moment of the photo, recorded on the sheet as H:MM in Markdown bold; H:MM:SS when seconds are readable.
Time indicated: **6:20:06**
